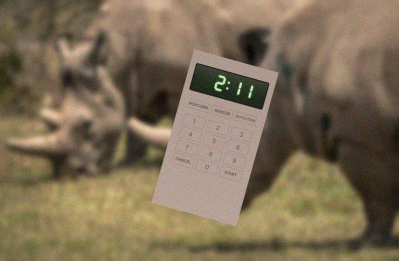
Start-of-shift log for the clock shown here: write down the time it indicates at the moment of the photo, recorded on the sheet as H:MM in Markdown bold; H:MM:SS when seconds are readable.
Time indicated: **2:11**
